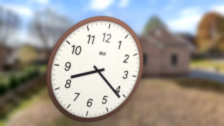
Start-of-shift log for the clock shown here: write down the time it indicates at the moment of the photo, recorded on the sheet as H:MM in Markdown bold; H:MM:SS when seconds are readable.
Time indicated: **8:21**
